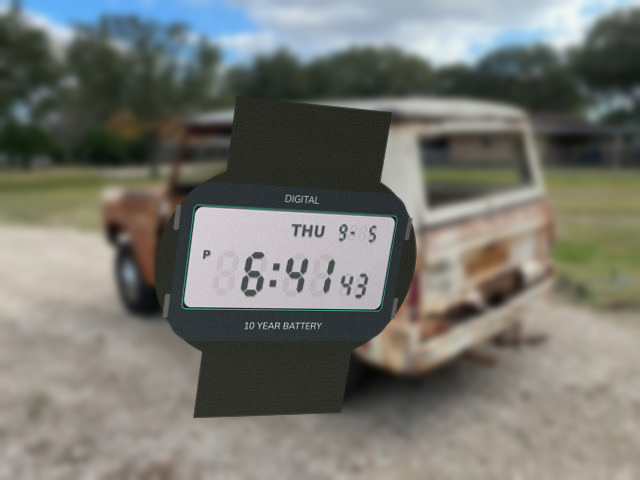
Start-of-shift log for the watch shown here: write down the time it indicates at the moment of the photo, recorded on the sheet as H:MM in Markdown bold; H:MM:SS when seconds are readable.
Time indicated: **6:41:43**
